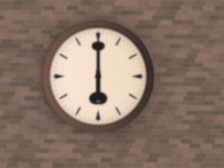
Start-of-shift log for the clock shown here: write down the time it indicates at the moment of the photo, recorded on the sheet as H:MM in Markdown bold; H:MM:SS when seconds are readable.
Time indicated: **6:00**
